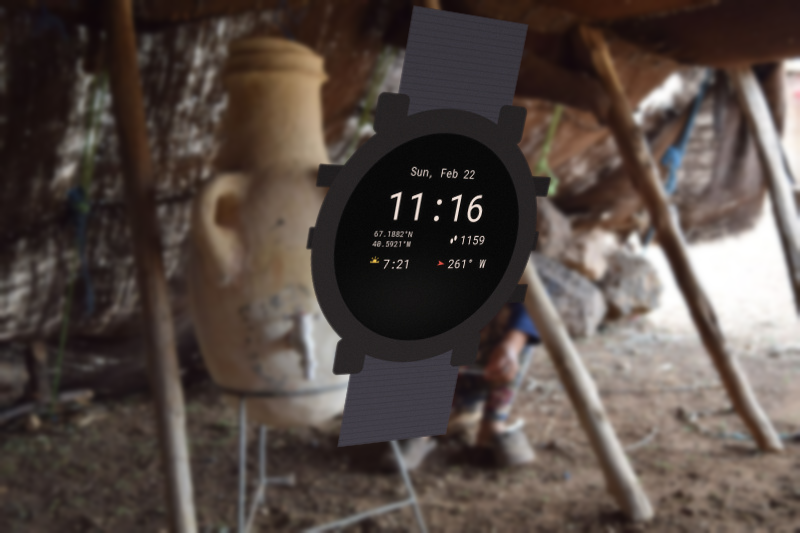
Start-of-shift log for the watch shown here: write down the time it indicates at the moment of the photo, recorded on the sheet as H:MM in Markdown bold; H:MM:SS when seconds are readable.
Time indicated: **11:16**
